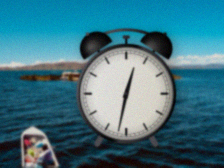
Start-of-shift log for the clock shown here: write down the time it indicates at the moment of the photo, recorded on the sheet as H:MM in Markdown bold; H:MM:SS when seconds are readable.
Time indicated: **12:32**
